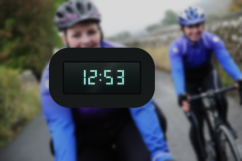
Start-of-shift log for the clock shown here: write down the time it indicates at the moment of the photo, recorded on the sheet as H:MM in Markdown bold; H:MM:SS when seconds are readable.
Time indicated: **12:53**
